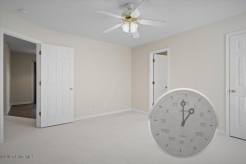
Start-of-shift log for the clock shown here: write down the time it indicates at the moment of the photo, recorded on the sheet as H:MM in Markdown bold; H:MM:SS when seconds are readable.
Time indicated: **12:59**
